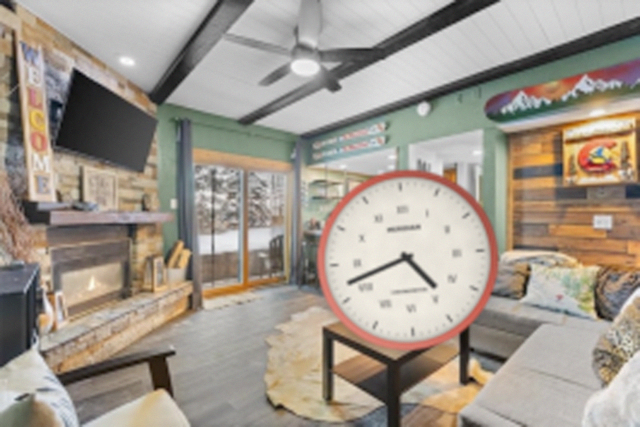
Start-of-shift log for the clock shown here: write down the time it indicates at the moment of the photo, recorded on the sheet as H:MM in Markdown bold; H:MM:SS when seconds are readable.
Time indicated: **4:42**
